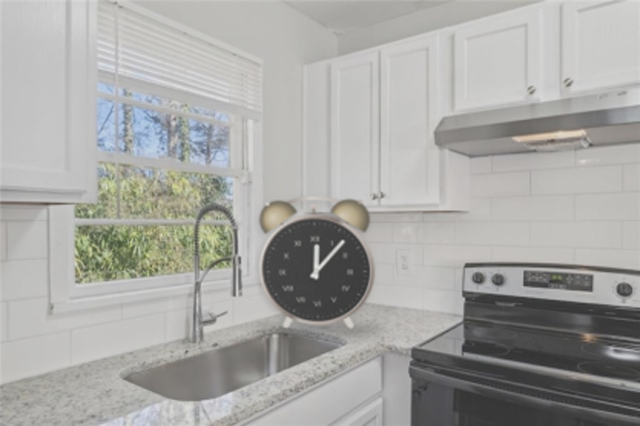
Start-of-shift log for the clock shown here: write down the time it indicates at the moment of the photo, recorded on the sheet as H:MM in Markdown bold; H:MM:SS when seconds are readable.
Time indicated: **12:07**
